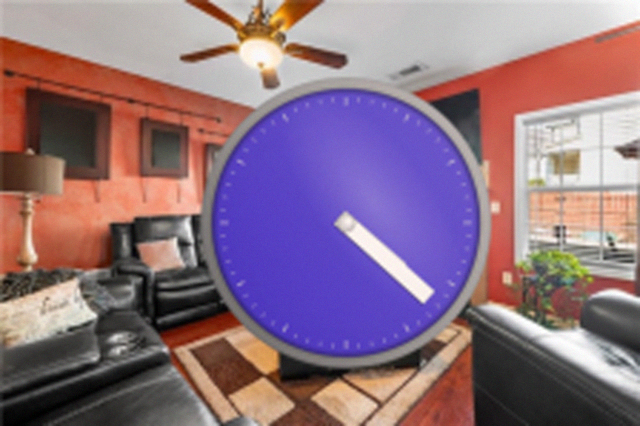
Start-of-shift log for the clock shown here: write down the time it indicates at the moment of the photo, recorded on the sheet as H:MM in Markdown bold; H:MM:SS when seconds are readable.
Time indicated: **4:22**
